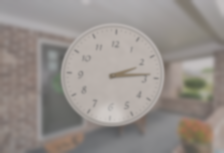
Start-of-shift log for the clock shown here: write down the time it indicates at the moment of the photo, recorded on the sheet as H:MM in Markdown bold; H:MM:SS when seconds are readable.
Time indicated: **2:14**
